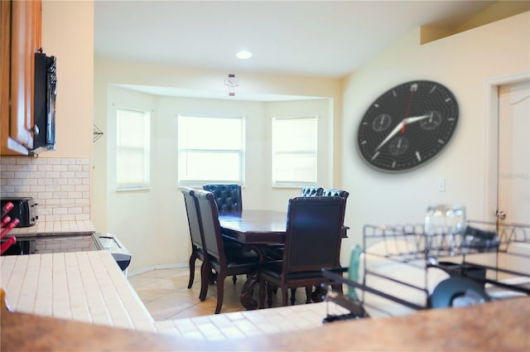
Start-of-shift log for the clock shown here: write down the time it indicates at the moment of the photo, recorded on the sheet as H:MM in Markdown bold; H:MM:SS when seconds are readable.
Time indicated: **2:36**
